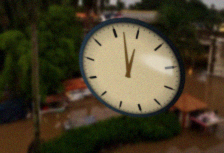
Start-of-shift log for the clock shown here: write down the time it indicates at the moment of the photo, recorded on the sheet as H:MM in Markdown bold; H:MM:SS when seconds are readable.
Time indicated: **1:02**
